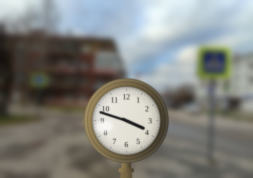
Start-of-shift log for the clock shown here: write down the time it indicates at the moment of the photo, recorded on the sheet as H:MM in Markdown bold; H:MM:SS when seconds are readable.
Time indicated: **3:48**
